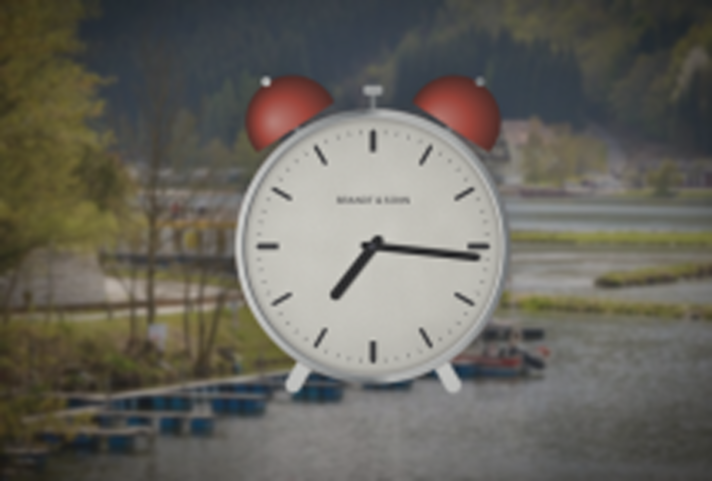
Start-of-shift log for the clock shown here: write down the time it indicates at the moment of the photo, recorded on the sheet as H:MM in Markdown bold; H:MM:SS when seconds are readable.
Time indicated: **7:16**
